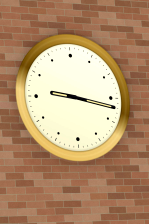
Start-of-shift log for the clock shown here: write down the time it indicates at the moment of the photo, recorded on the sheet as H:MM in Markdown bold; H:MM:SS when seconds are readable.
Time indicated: **9:17**
